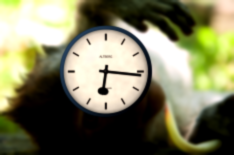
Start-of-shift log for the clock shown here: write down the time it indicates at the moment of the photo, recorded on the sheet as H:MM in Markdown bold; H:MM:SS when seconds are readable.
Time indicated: **6:16**
